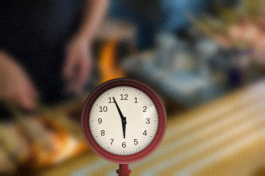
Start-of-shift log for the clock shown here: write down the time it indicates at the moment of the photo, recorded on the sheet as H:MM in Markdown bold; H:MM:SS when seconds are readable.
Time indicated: **5:56**
